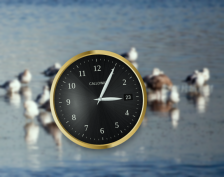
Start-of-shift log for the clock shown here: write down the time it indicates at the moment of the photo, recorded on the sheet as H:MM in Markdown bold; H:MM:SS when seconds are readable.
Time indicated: **3:05**
